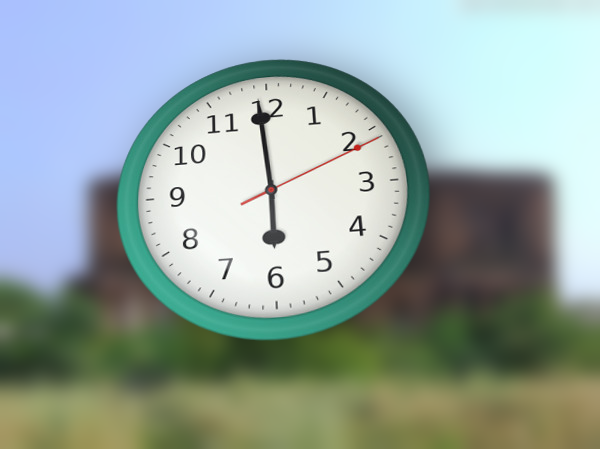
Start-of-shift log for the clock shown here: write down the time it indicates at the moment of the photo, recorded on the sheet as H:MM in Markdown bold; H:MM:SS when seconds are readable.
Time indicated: **5:59:11**
